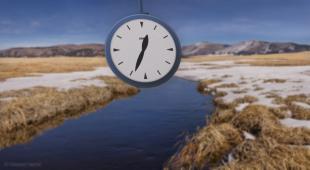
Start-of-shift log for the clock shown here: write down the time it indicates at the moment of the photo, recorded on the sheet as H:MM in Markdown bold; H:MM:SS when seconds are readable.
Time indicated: **12:34**
